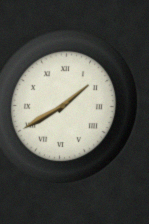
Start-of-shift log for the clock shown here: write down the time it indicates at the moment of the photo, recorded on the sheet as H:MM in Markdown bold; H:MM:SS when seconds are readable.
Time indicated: **1:40**
